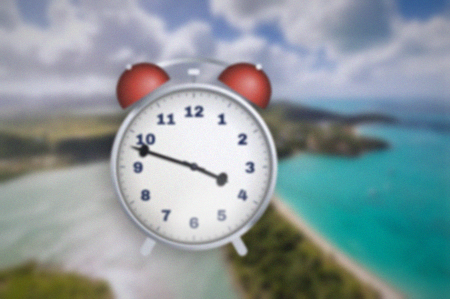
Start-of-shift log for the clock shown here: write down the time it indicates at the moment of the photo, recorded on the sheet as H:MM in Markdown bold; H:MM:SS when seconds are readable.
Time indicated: **3:48**
